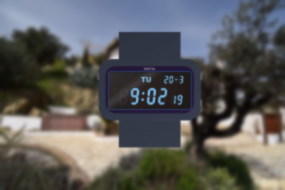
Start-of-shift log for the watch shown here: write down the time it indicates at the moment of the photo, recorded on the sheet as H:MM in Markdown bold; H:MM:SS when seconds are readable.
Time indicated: **9:02:19**
